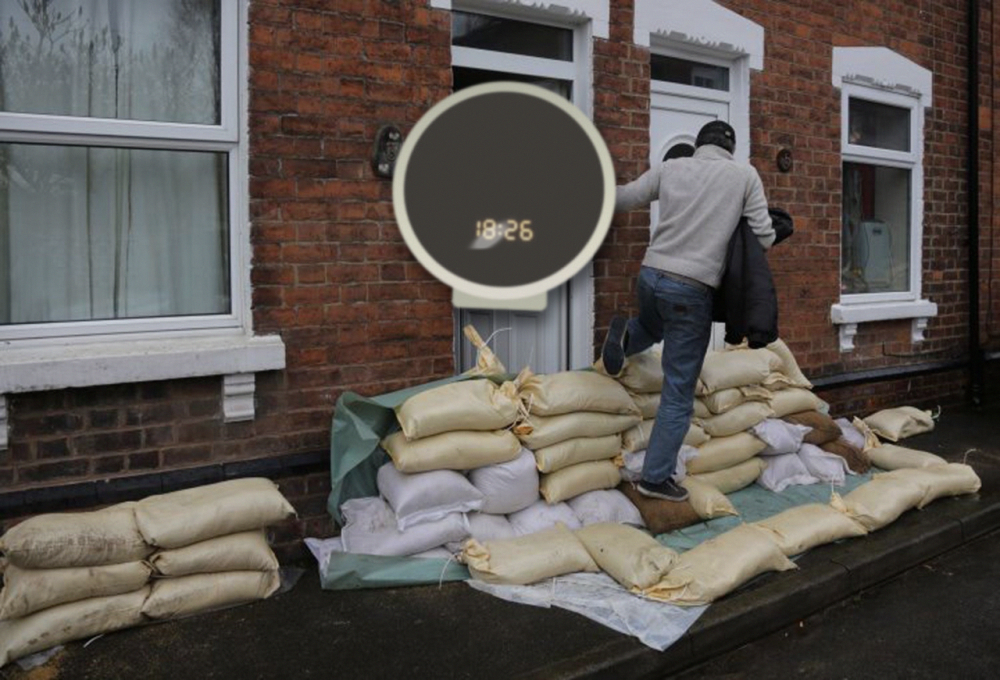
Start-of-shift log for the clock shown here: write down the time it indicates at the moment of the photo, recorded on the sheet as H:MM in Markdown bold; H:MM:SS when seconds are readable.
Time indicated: **18:26**
